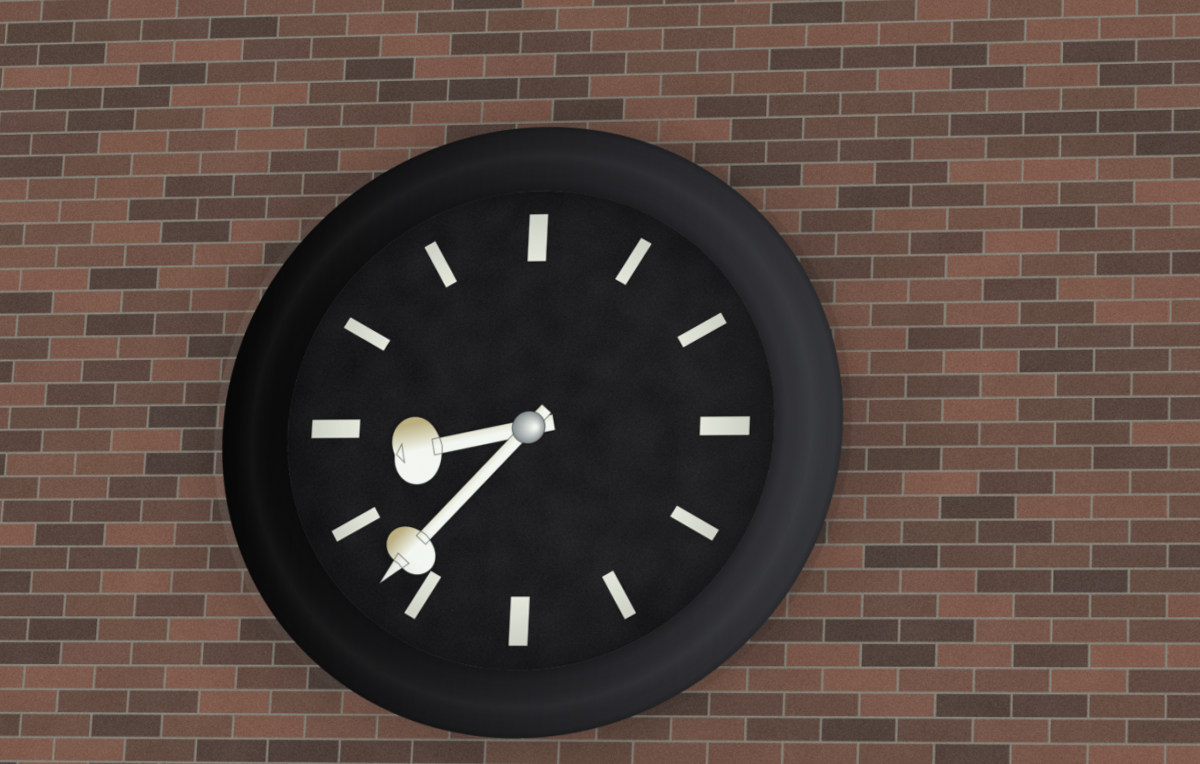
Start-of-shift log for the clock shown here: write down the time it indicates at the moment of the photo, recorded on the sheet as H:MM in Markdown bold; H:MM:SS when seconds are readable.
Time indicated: **8:37**
